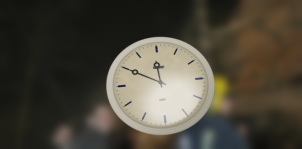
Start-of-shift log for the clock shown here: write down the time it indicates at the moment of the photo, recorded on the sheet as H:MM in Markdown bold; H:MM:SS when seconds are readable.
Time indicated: **11:50**
